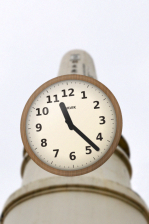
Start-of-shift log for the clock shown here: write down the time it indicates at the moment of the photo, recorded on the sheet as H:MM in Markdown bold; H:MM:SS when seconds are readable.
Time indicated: **11:23**
